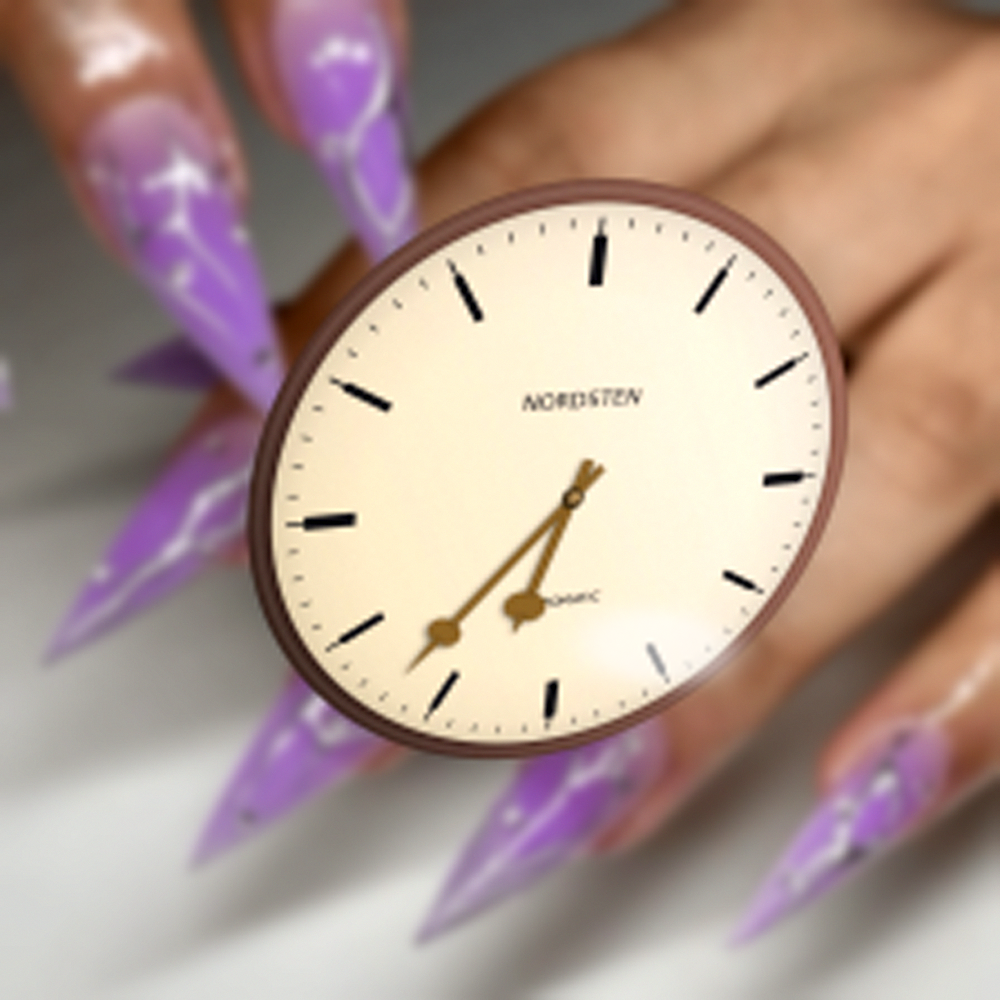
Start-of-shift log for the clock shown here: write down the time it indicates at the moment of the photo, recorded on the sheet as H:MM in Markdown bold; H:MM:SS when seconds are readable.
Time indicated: **6:37**
